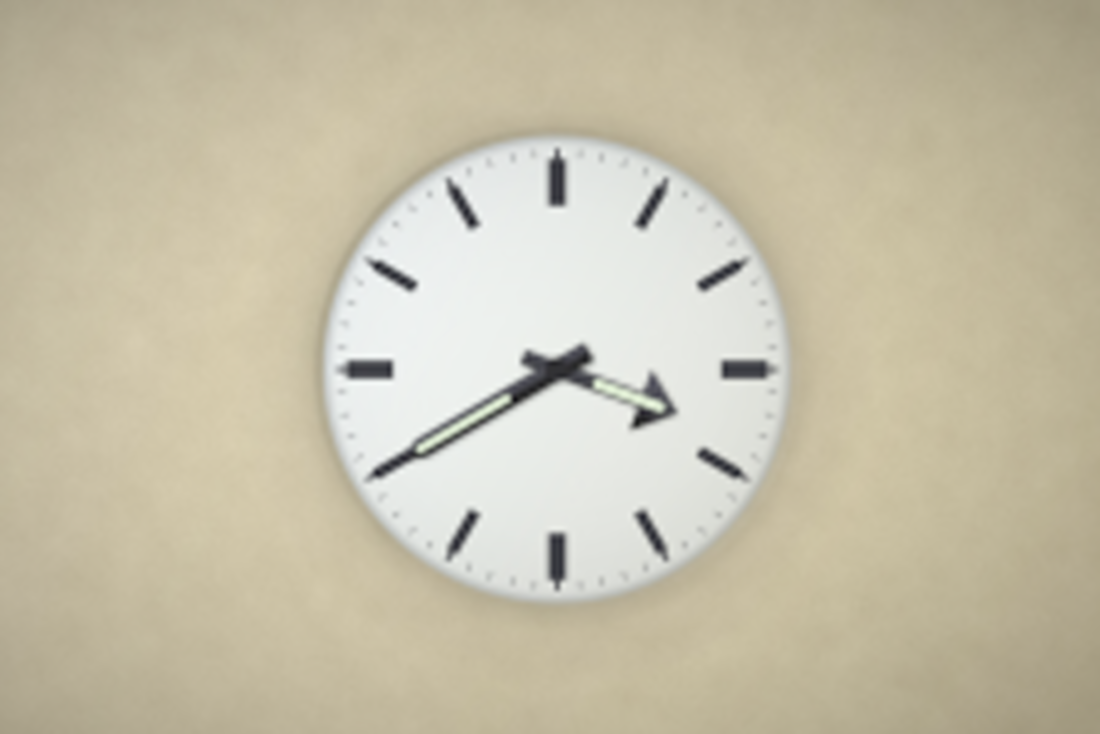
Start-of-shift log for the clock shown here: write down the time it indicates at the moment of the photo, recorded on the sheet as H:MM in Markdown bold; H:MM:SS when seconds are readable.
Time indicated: **3:40**
